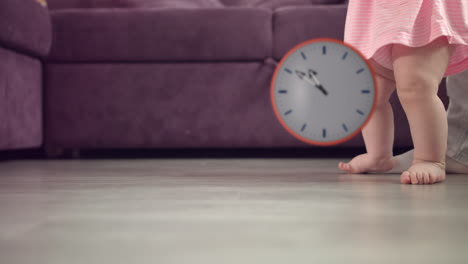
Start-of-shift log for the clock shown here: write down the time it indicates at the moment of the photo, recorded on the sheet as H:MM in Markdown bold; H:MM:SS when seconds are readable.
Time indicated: **10:51**
